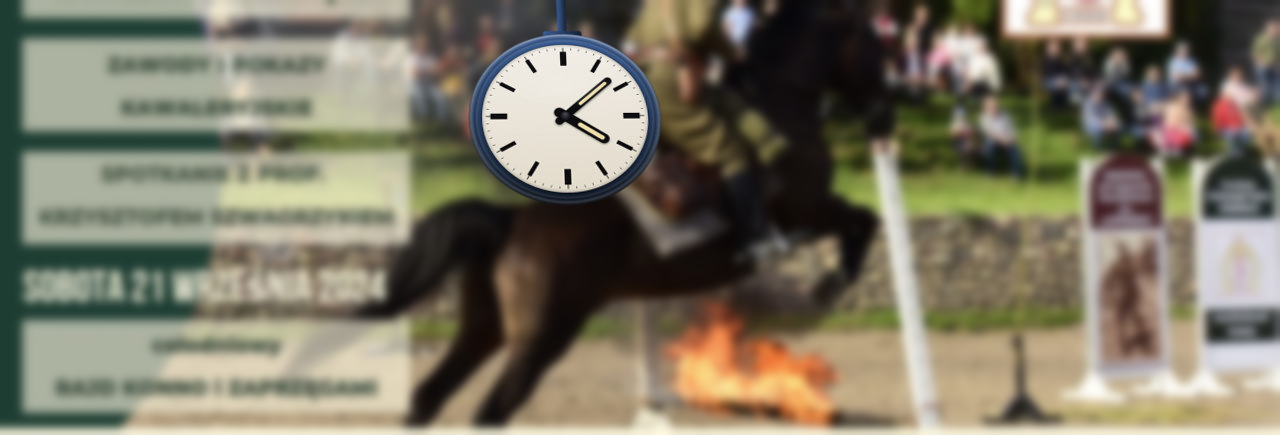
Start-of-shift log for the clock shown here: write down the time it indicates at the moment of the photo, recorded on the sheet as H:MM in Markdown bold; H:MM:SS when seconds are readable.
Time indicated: **4:08**
